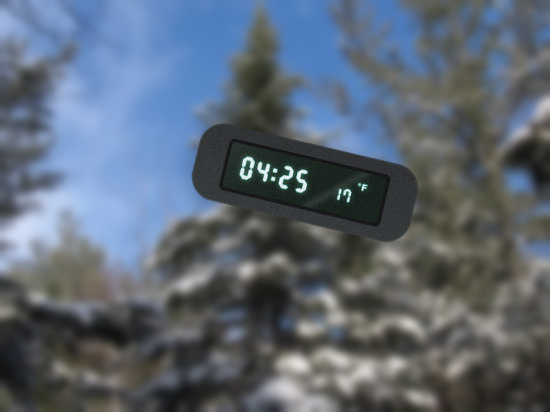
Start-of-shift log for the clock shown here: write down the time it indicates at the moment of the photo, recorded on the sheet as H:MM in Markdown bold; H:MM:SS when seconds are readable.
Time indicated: **4:25**
